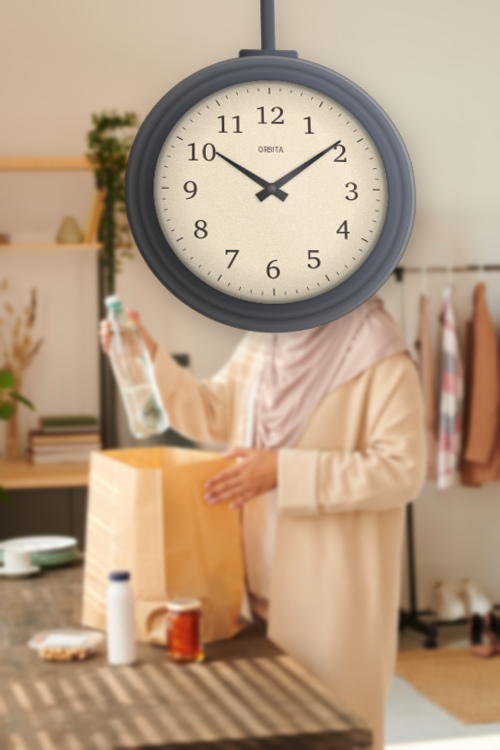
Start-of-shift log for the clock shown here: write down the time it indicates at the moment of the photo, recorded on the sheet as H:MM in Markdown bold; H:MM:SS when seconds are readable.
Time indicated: **10:09**
